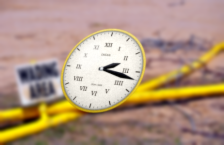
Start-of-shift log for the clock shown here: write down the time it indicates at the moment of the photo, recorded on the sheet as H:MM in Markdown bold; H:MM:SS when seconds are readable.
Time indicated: **2:17**
